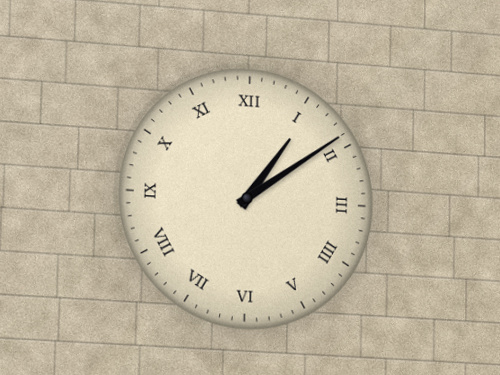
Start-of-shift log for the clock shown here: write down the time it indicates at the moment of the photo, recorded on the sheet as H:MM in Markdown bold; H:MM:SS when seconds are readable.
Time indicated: **1:09**
